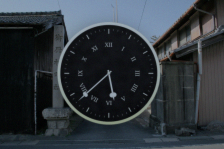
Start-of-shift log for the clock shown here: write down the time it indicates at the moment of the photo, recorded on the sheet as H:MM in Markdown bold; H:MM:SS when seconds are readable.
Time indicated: **5:38**
